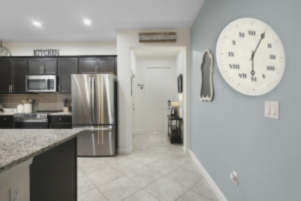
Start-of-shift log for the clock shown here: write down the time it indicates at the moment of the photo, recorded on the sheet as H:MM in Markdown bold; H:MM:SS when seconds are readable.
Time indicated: **6:05**
